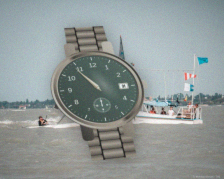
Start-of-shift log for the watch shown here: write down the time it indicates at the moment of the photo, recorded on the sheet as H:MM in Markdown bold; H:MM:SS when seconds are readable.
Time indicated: **10:54**
